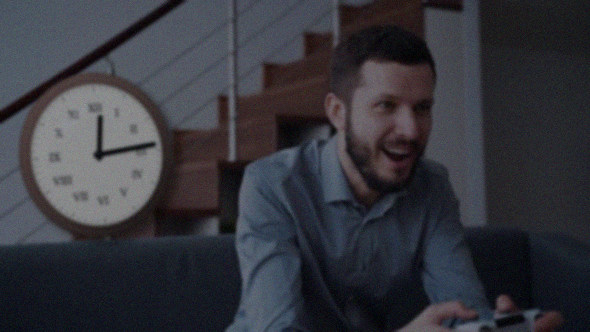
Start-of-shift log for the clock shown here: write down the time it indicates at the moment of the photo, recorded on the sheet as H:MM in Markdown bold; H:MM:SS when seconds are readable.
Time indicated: **12:14**
